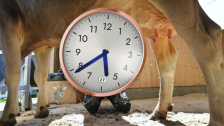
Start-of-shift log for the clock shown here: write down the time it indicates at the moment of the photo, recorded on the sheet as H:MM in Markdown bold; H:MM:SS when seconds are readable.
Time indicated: **5:39**
